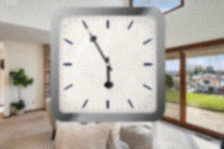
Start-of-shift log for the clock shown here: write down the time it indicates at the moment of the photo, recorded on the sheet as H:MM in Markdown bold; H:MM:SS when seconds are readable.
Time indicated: **5:55**
